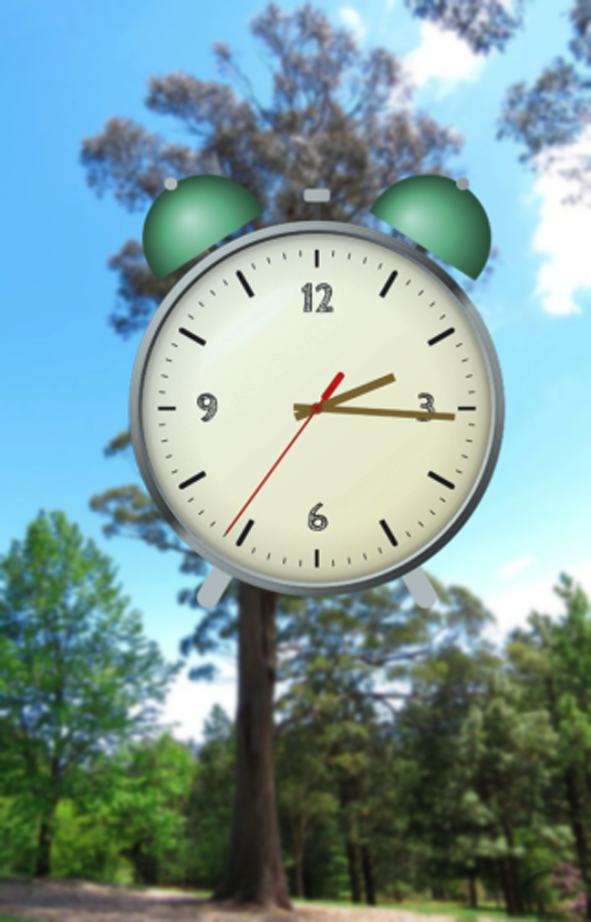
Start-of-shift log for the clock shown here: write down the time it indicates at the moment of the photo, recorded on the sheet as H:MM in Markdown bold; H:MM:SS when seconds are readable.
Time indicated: **2:15:36**
